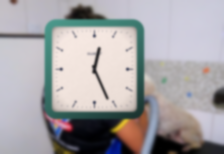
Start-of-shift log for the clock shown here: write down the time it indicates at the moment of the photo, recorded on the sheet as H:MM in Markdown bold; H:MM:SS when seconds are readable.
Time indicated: **12:26**
